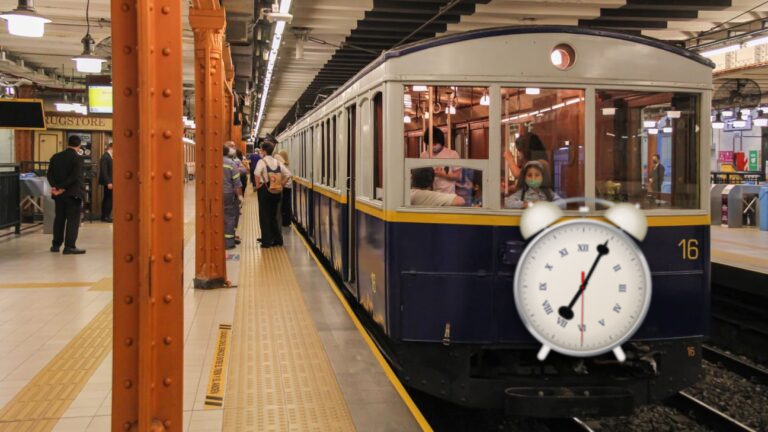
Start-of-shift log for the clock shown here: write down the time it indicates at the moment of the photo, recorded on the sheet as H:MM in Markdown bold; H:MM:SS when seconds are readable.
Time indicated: **7:04:30**
